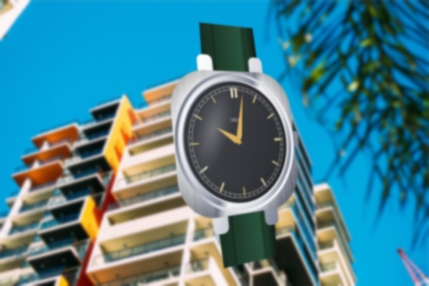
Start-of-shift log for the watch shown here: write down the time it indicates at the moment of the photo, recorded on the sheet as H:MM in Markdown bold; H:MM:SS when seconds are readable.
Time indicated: **10:02**
